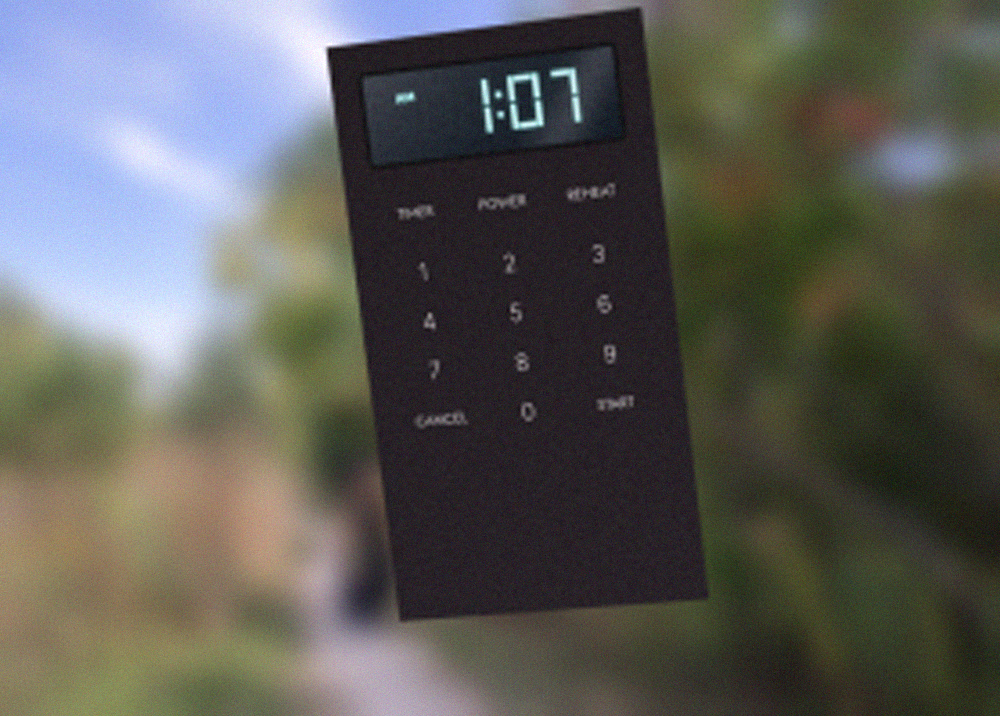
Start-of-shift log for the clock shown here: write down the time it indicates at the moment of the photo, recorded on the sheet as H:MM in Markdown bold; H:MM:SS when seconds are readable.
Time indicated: **1:07**
